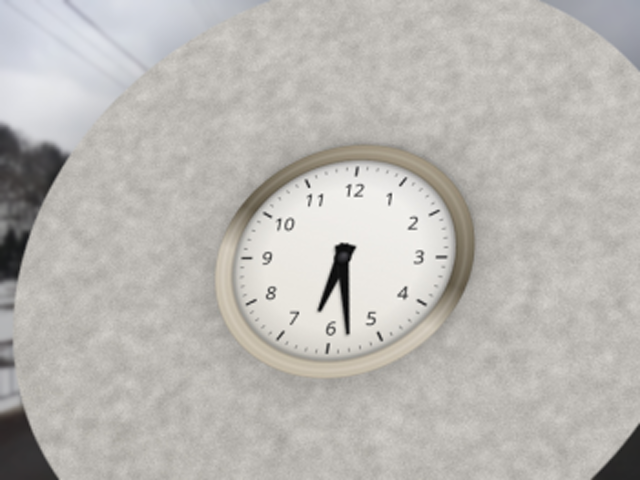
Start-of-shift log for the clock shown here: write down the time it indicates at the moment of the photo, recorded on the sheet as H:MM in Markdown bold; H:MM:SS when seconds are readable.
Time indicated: **6:28**
